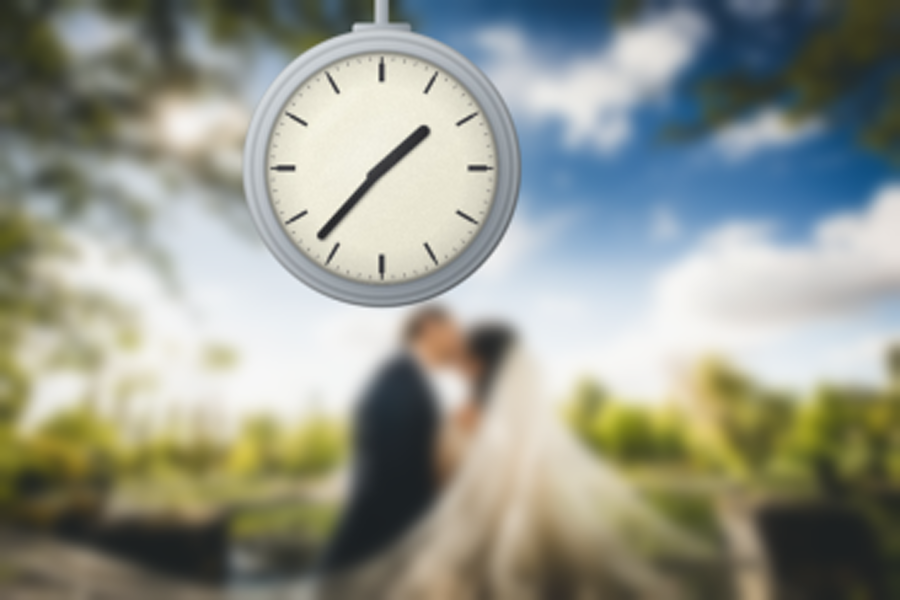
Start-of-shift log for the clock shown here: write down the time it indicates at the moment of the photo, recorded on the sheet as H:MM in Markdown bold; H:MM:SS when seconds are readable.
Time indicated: **1:37**
